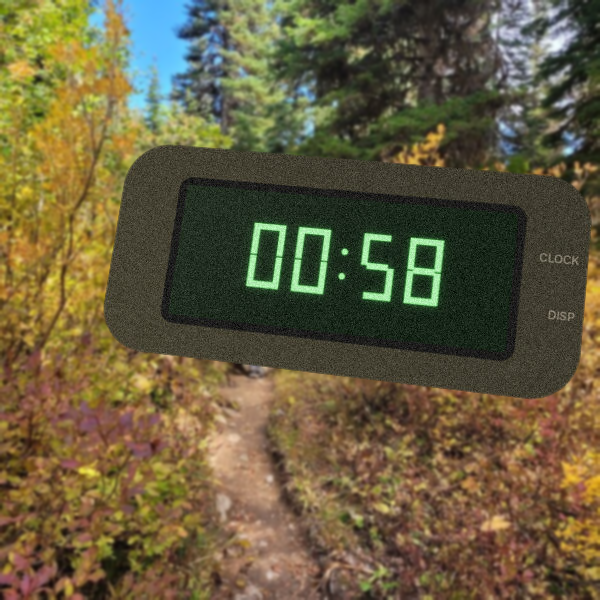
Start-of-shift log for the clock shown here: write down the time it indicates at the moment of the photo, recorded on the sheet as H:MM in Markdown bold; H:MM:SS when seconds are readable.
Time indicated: **0:58**
